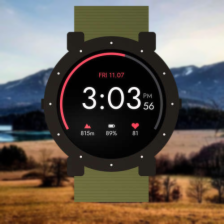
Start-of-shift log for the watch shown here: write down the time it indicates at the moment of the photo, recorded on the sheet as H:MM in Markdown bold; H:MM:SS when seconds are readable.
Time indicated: **3:03:56**
